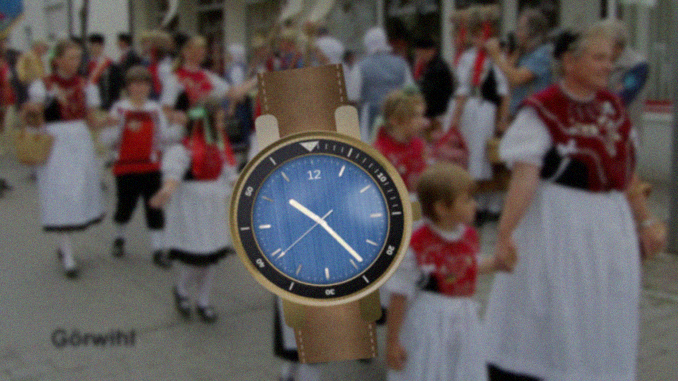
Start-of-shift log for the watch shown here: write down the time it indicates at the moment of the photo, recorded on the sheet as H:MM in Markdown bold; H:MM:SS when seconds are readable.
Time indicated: **10:23:39**
